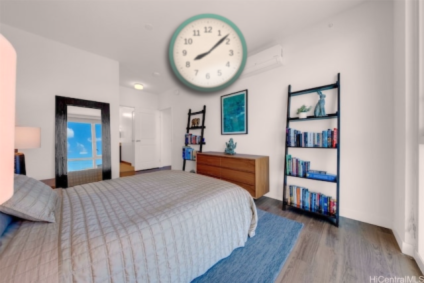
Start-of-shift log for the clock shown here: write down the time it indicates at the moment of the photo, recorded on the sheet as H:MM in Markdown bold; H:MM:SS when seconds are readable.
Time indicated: **8:08**
